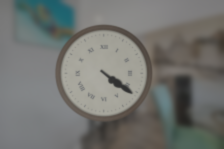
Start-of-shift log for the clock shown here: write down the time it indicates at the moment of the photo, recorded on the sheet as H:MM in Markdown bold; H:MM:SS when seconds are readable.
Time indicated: **4:21**
